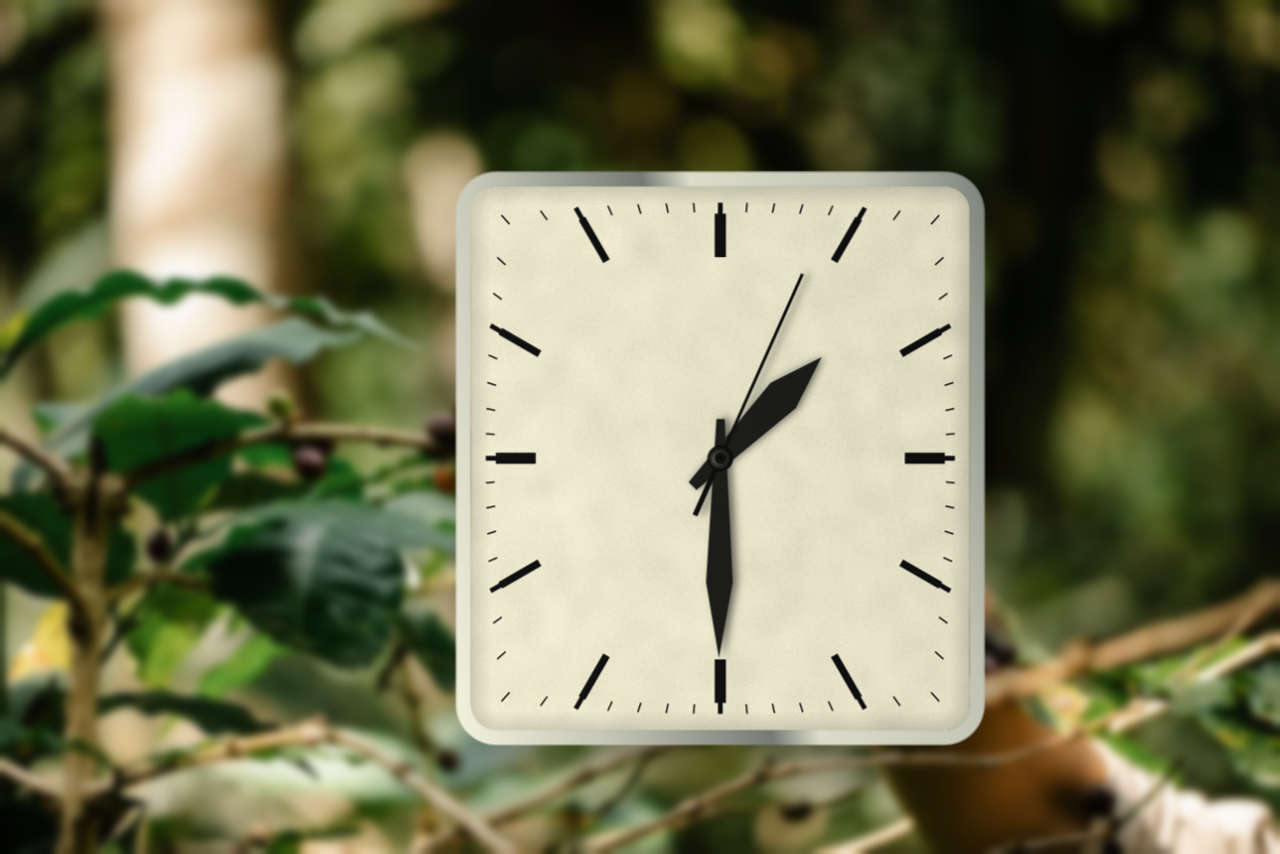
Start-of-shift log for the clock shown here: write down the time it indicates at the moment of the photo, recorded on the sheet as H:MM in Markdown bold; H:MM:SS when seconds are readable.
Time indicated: **1:30:04**
